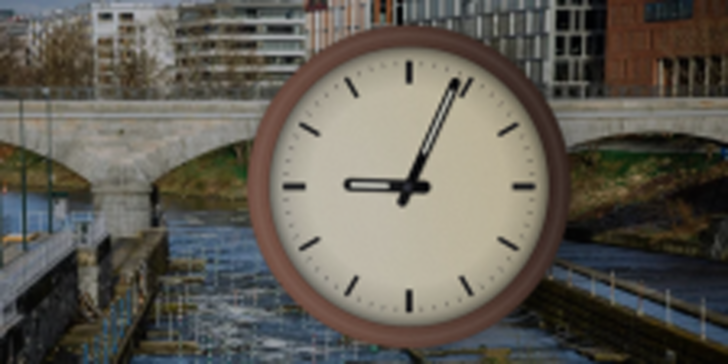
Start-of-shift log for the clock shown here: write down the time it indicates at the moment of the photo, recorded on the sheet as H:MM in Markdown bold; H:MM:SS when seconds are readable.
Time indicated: **9:04**
